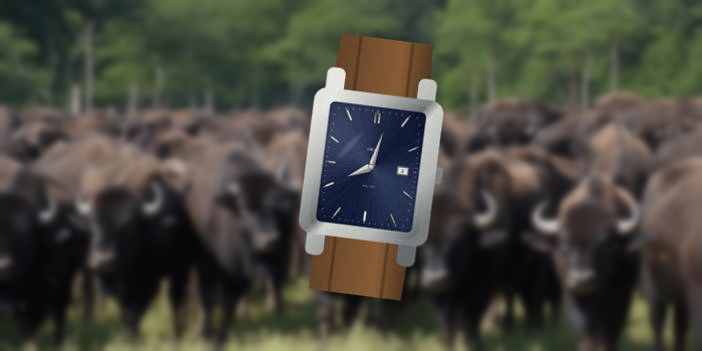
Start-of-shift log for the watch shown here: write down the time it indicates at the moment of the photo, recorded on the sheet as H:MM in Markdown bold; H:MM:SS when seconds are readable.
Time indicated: **8:02**
